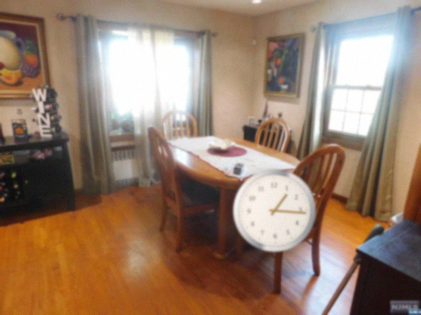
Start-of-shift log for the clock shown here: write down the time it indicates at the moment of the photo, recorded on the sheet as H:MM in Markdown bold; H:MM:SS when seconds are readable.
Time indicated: **1:16**
